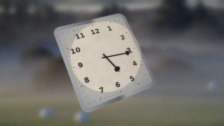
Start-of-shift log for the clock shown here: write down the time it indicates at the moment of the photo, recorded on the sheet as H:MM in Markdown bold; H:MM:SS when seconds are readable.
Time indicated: **5:16**
